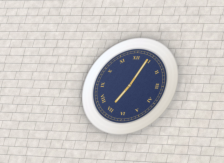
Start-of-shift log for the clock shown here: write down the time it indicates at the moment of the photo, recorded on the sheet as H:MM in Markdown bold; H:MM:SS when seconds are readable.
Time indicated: **7:04**
